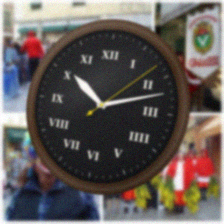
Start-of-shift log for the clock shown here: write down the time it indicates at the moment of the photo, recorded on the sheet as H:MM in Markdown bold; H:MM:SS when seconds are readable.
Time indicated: **10:12:08**
